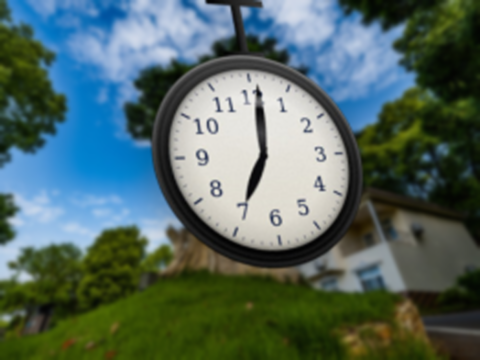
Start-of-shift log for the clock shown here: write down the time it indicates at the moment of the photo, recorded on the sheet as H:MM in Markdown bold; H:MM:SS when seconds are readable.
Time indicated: **7:01**
